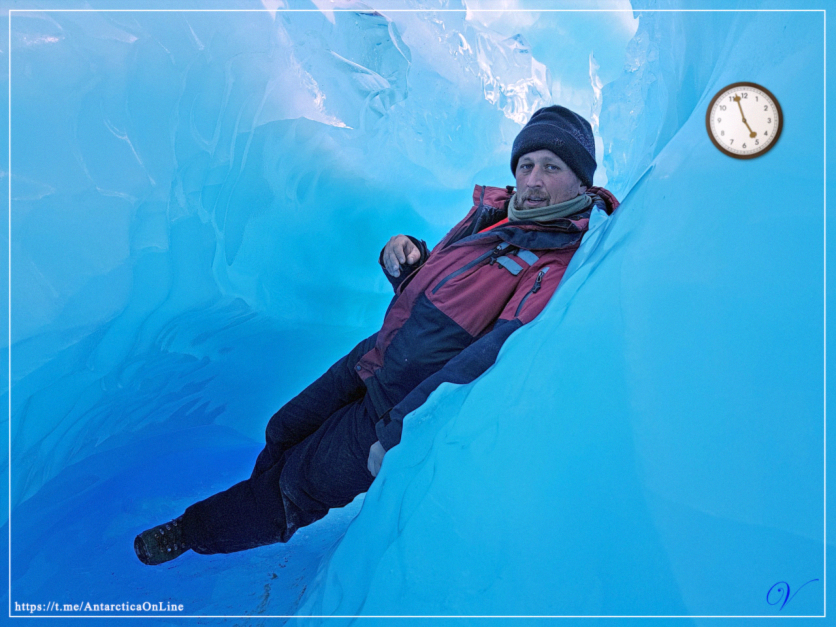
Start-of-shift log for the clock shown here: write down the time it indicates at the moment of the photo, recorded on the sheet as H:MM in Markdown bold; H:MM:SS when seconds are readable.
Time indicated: **4:57**
